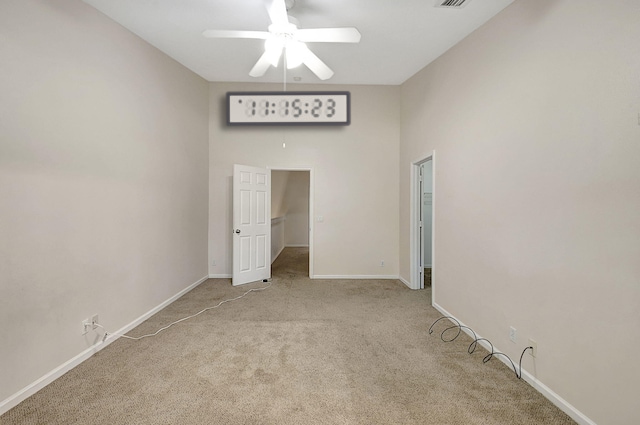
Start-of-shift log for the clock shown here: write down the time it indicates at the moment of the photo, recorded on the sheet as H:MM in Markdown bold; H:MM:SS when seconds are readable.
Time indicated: **11:15:23**
